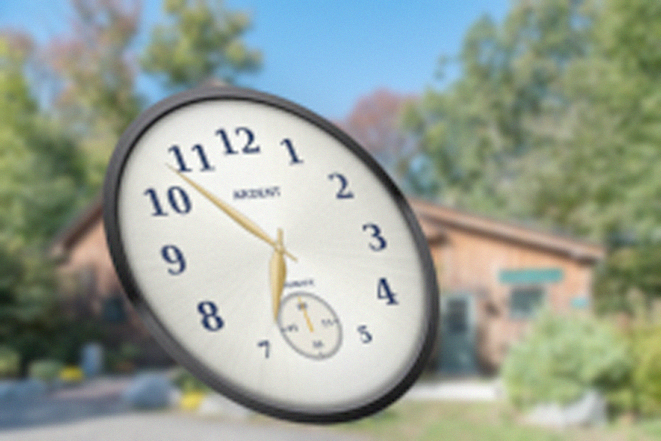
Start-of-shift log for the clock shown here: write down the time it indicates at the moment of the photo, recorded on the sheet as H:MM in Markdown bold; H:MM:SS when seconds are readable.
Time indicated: **6:53**
